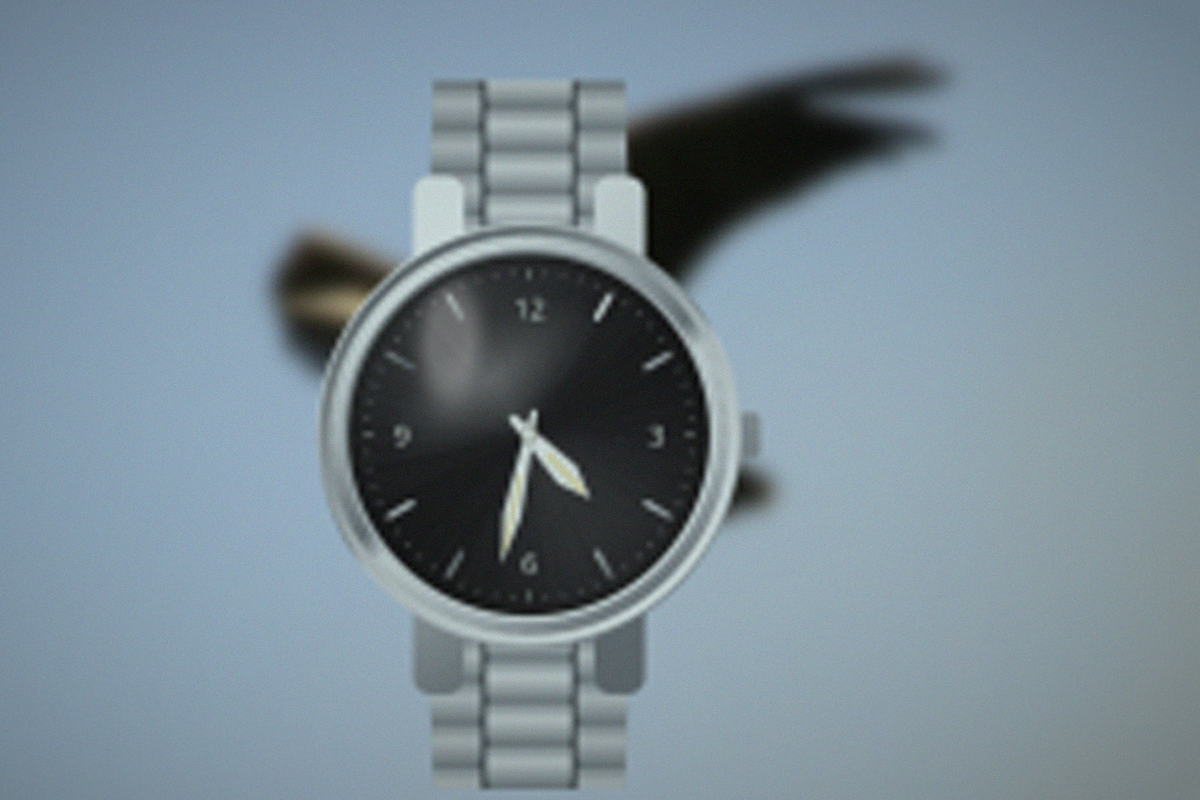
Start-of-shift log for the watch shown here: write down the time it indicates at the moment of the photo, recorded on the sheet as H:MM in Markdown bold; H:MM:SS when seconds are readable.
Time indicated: **4:32**
